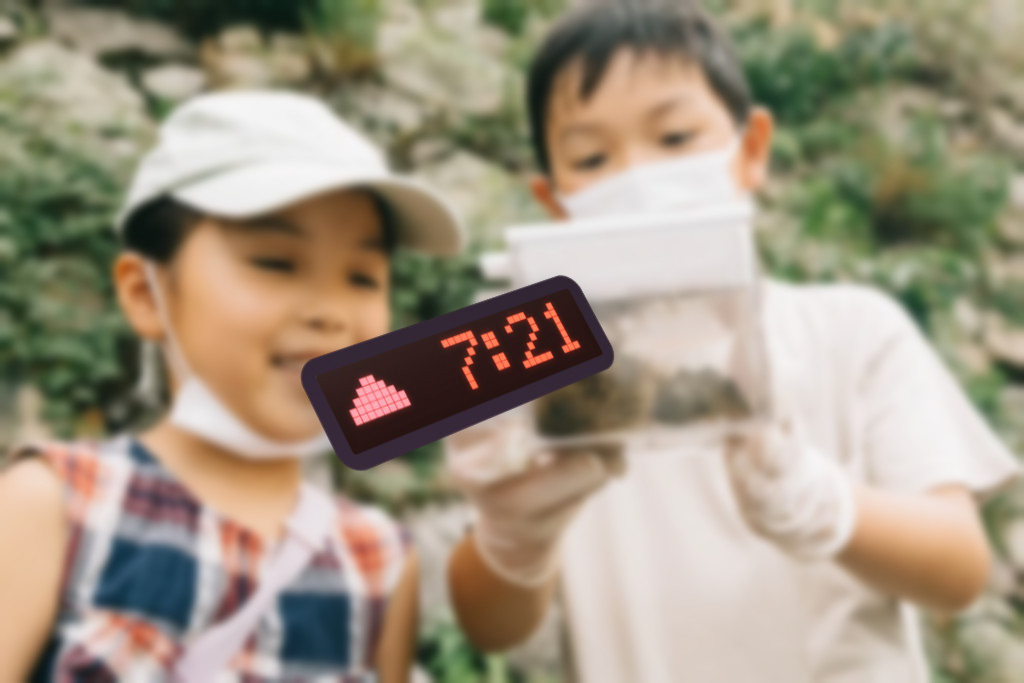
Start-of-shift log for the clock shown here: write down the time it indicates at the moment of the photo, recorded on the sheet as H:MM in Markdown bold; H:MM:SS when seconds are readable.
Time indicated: **7:21**
